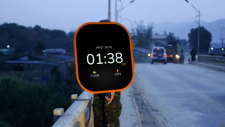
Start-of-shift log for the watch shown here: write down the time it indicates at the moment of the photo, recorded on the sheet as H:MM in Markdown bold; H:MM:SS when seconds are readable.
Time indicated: **1:38**
